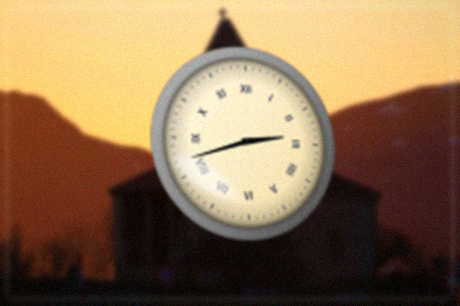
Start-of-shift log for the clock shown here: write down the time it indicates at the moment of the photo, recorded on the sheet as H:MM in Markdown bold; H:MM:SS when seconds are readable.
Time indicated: **2:42**
